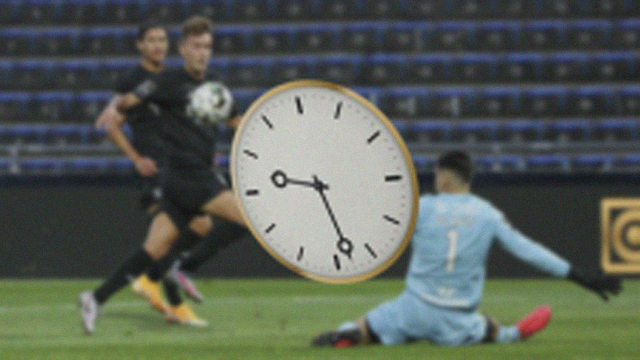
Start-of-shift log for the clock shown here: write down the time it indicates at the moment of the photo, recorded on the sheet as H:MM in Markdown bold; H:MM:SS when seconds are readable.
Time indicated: **9:28**
